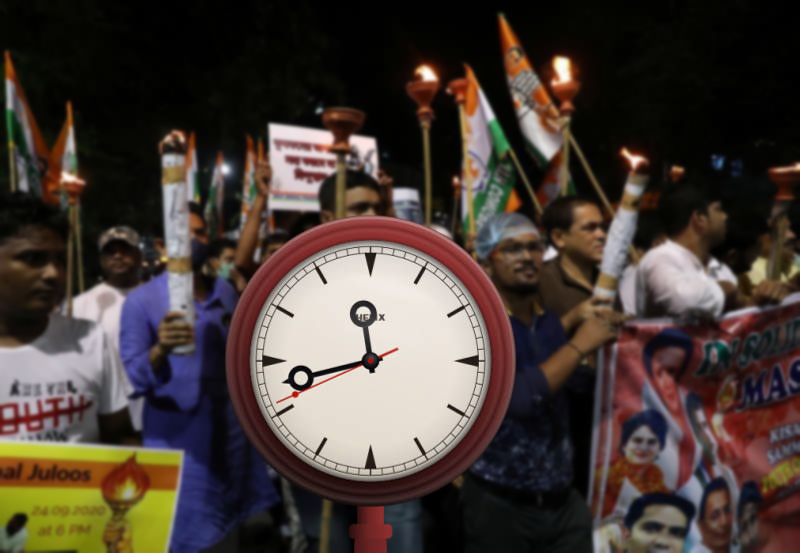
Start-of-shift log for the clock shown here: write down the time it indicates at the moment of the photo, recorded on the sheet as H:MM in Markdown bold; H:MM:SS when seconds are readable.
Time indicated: **11:42:41**
